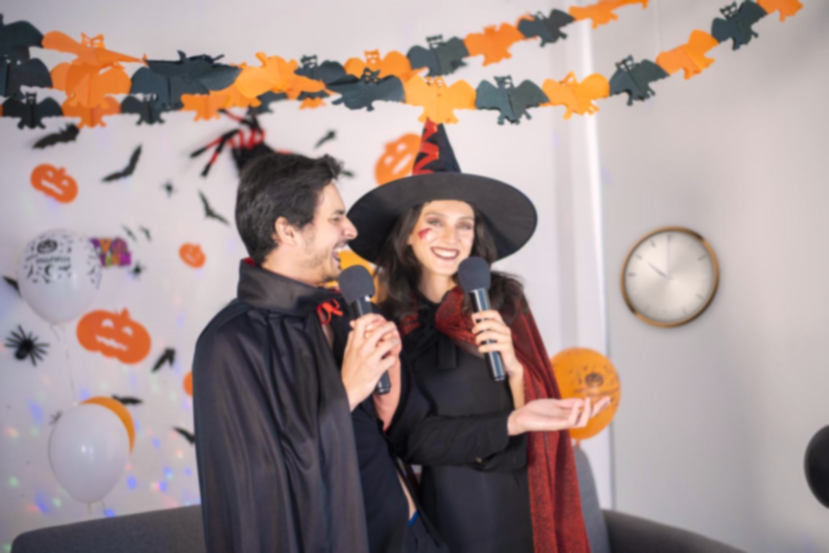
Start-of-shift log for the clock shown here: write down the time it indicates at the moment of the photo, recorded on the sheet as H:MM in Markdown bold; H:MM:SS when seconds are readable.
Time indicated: **9:59**
